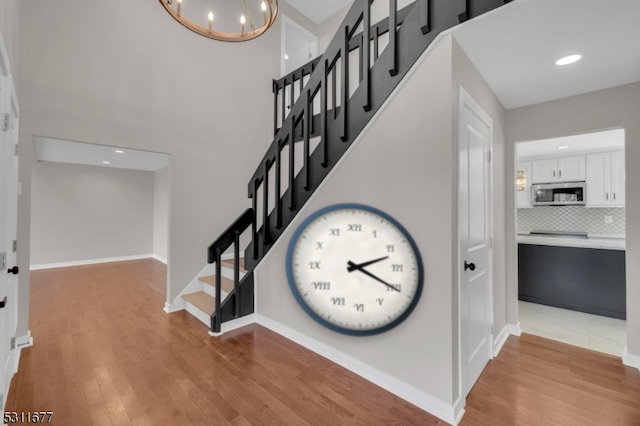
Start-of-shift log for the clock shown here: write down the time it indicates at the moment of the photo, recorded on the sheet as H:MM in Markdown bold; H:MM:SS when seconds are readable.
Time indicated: **2:20**
